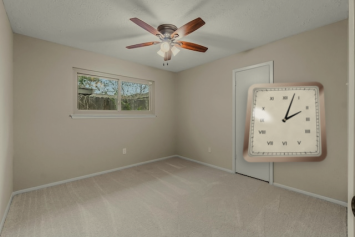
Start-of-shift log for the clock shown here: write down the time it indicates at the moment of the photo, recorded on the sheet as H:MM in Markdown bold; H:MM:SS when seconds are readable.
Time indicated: **2:03**
